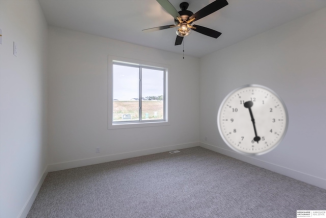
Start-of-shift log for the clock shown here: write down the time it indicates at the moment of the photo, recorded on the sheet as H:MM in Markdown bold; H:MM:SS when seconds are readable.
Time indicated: **11:28**
